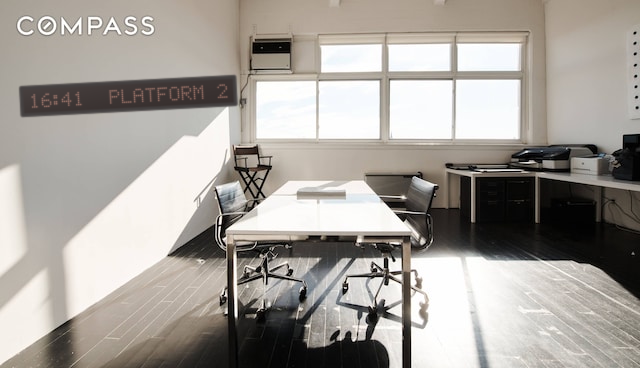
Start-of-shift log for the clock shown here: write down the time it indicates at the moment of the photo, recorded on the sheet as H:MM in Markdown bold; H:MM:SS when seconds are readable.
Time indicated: **16:41**
